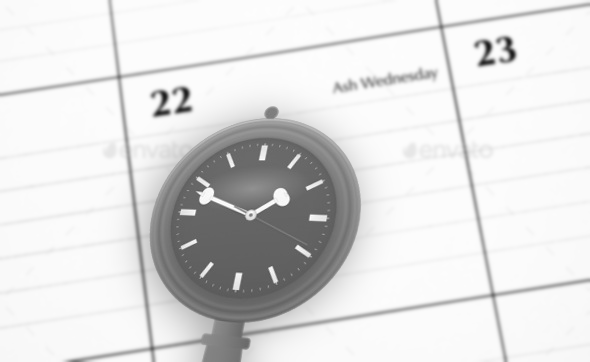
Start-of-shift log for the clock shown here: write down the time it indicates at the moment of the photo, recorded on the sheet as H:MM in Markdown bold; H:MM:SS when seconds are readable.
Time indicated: **1:48:19**
